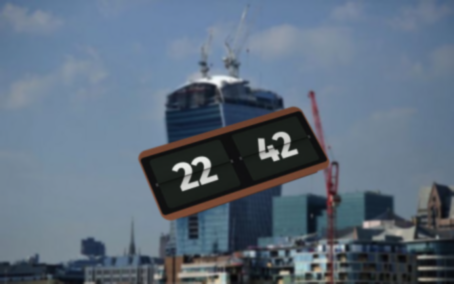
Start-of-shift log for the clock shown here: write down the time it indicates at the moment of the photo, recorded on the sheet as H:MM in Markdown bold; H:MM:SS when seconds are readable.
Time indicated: **22:42**
